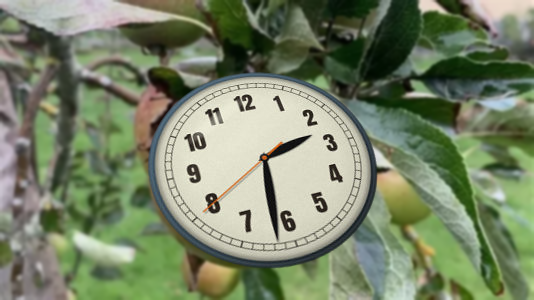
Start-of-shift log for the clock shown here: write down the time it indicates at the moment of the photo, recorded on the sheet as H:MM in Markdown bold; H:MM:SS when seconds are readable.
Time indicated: **2:31:40**
